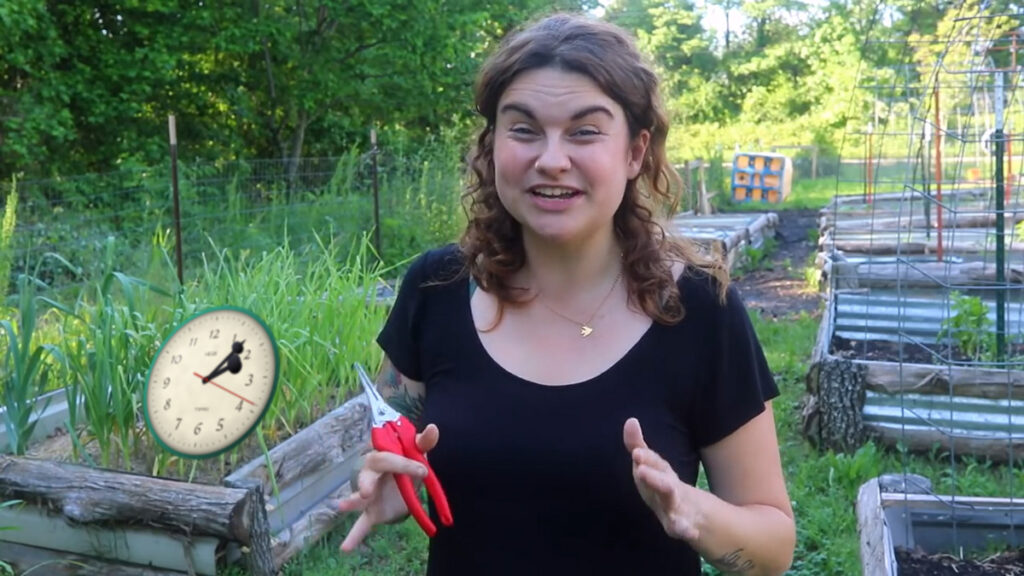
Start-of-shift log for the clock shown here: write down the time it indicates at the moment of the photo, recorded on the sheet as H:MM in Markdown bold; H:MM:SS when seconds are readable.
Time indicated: **2:07:19**
